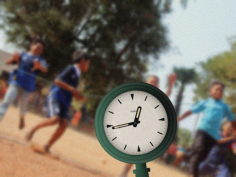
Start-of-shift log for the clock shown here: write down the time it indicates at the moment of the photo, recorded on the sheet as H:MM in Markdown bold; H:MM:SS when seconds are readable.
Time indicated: **12:44**
